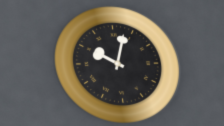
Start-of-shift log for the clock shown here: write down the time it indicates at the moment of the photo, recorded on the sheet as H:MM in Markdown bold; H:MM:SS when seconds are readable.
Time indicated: **10:03**
